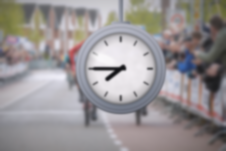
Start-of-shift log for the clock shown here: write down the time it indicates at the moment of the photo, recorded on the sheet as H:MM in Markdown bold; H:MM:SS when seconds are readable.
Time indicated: **7:45**
